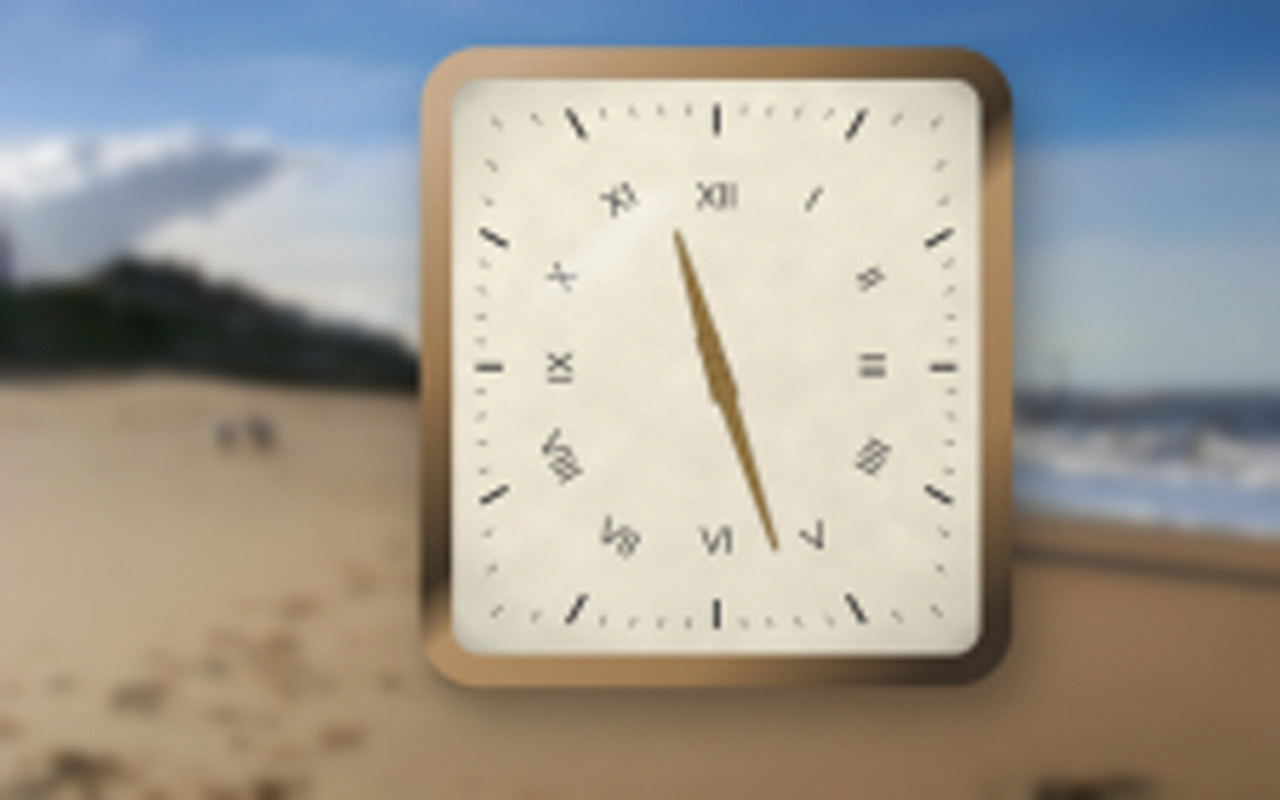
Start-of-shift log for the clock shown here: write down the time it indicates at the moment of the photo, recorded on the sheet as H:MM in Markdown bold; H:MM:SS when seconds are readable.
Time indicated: **11:27**
